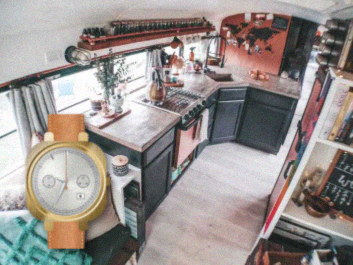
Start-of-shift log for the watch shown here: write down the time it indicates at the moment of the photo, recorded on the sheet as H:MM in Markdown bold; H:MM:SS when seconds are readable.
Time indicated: **9:34**
